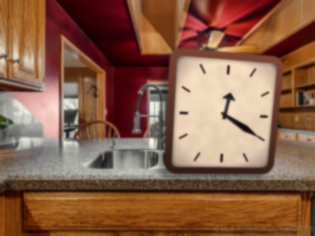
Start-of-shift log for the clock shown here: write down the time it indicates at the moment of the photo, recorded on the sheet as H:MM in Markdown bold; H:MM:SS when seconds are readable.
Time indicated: **12:20**
